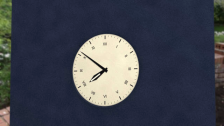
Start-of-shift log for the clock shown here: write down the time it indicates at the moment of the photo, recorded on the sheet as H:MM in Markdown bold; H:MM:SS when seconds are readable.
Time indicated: **7:51**
